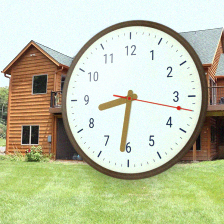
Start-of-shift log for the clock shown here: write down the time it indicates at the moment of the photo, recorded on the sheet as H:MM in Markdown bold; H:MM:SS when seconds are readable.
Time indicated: **8:31:17**
